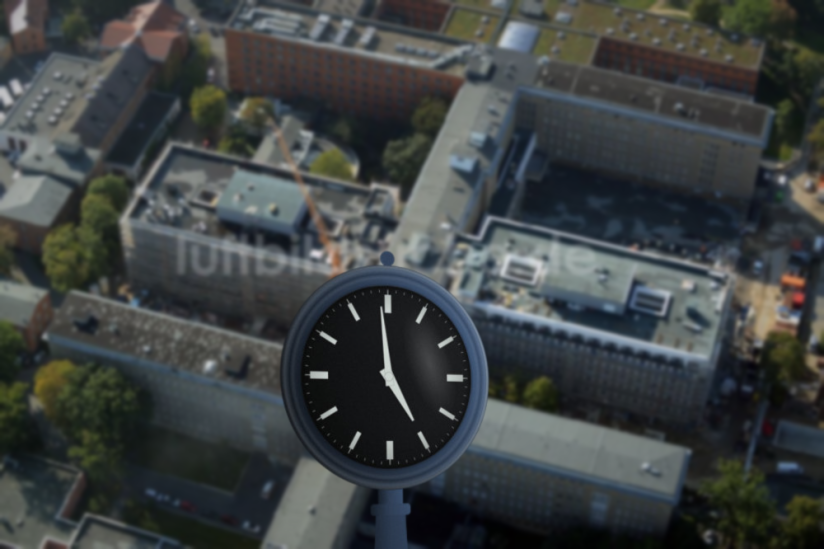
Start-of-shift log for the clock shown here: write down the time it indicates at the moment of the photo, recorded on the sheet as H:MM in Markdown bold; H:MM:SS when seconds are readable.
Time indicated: **4:59**
